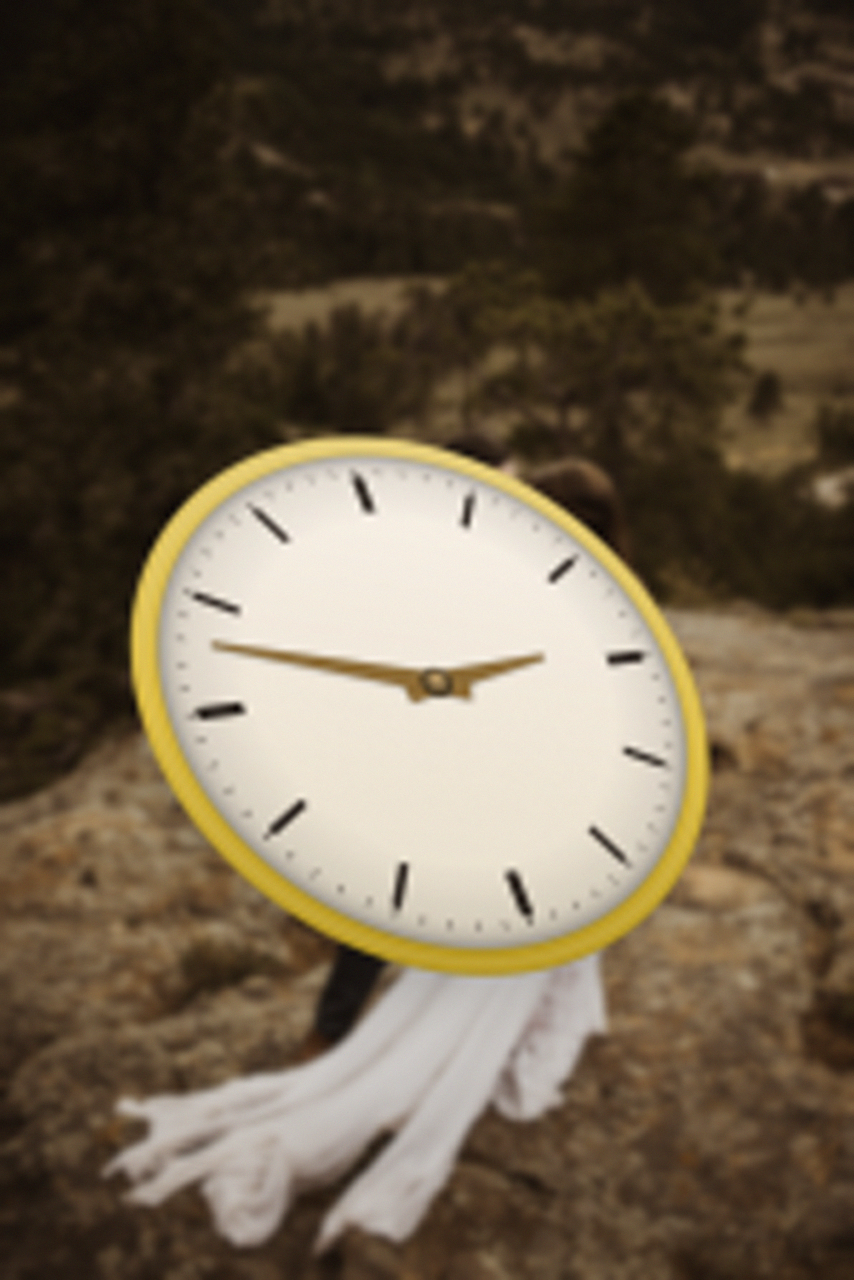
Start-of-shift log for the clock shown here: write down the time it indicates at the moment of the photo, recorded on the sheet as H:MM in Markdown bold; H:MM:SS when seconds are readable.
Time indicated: **2:48**
